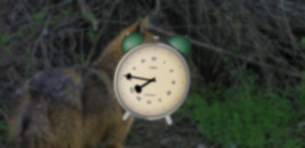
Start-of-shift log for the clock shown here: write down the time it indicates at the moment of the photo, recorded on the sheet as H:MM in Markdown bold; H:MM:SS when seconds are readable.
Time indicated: **7:46**
